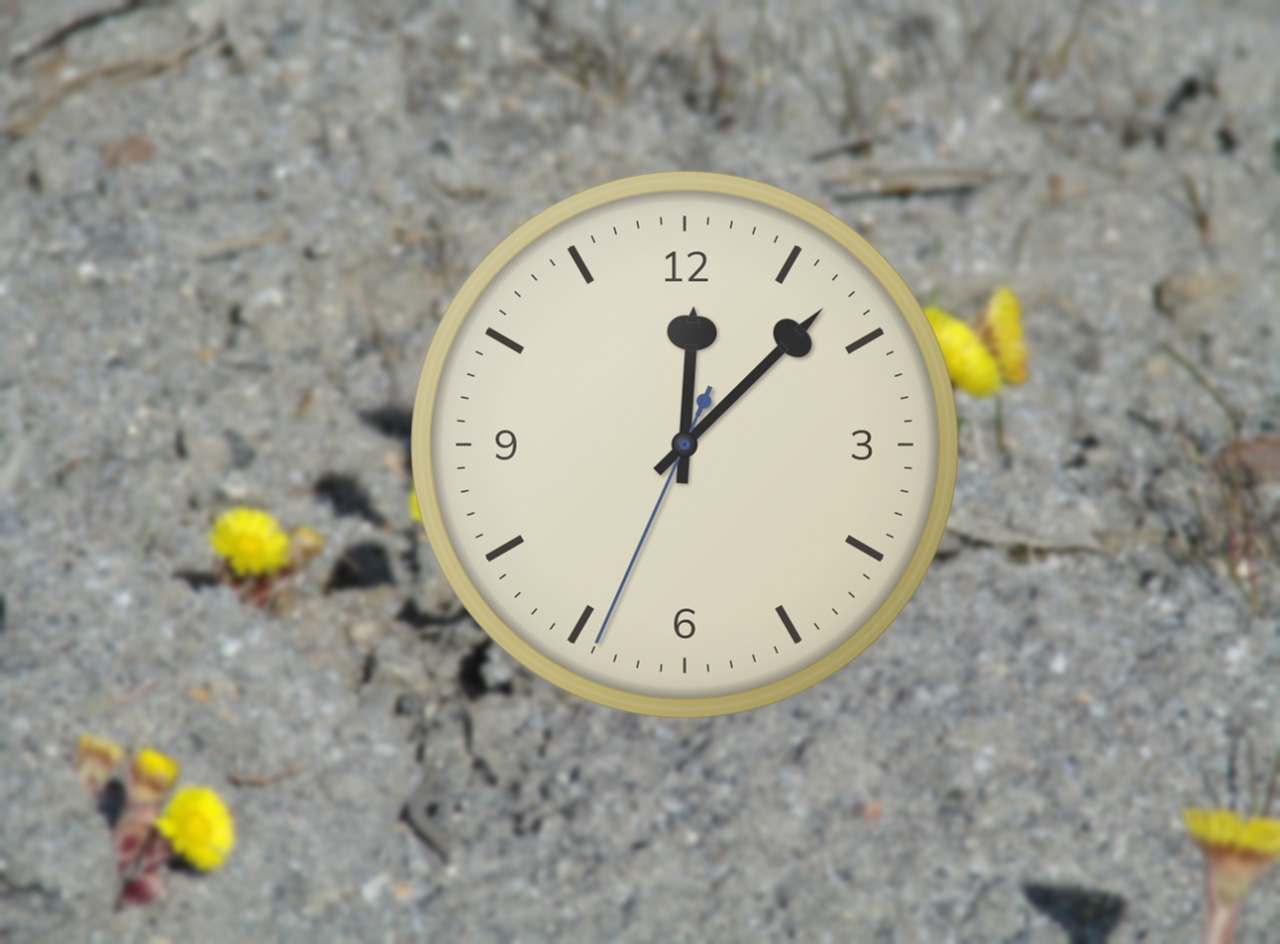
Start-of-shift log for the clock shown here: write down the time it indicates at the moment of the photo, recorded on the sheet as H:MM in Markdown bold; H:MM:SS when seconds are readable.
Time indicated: **12:07:34**
